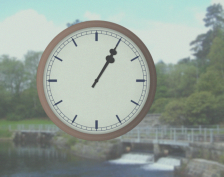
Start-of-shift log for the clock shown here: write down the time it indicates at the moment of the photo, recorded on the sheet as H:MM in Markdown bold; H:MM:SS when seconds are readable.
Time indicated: **1:05**
